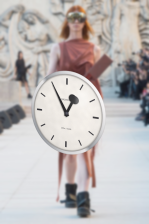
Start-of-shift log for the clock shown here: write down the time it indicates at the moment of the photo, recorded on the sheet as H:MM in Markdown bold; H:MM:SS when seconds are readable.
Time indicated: **12:55**
